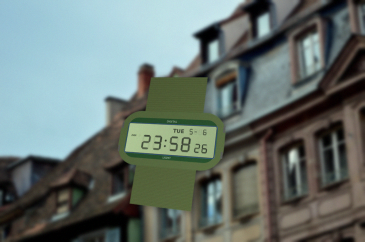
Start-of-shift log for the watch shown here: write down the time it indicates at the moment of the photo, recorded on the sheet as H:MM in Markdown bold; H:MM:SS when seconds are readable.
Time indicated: **23:58:26**
